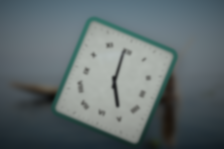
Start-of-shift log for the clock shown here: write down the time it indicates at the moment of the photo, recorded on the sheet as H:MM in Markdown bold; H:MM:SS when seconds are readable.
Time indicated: **4:59**
